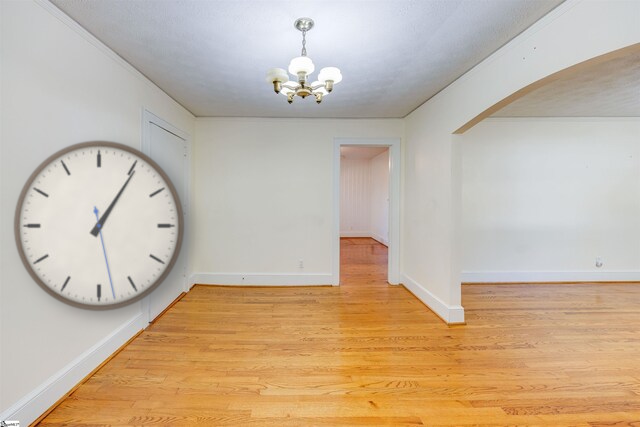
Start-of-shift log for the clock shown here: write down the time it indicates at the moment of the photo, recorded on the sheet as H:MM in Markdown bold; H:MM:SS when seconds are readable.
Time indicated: **1:05:28**
